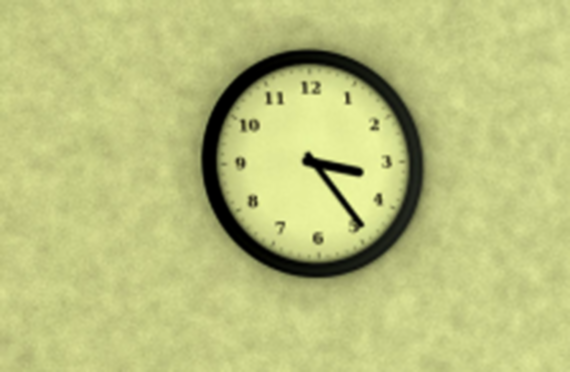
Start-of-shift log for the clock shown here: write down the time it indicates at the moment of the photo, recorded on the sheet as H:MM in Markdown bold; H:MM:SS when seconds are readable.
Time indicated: **3:24**
